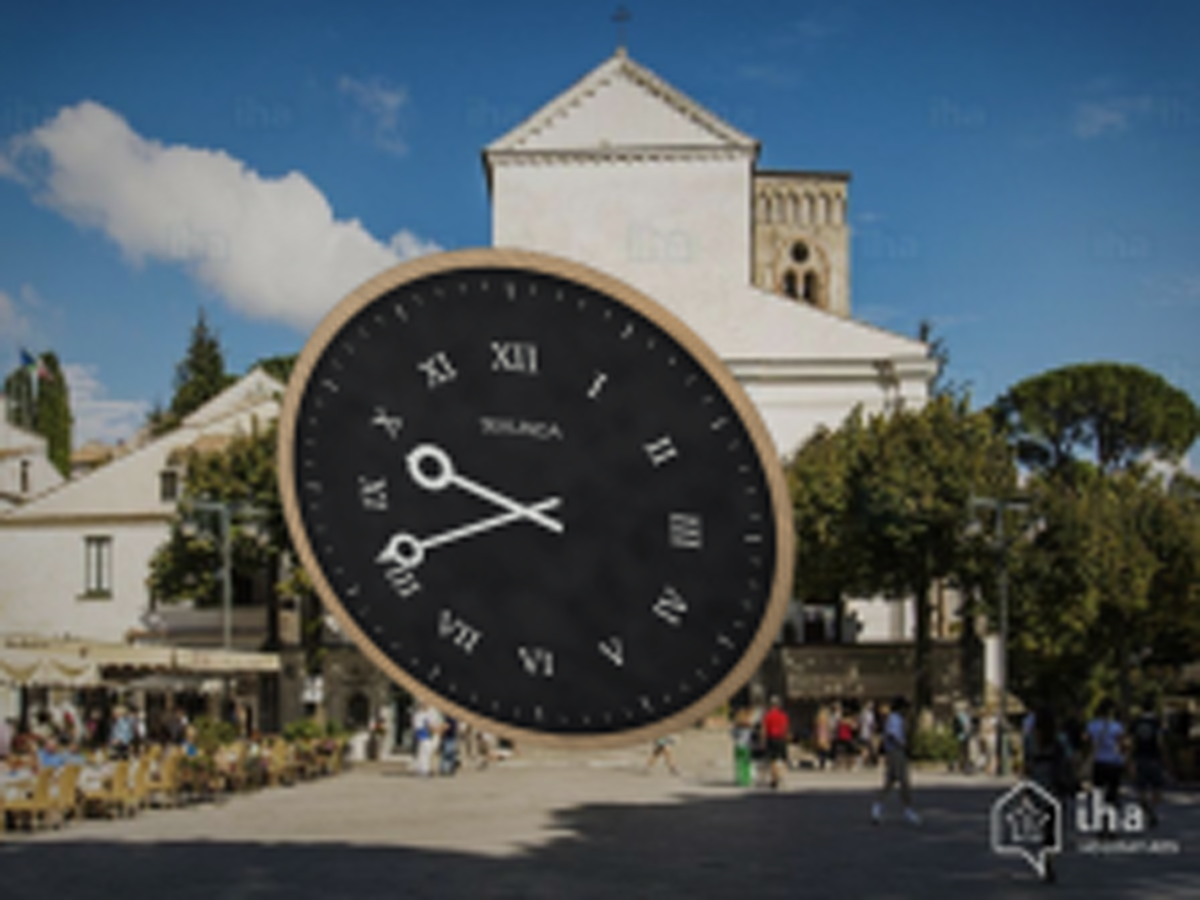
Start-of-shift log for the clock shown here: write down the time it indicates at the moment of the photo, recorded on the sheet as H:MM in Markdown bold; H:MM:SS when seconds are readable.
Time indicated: **9:41**
